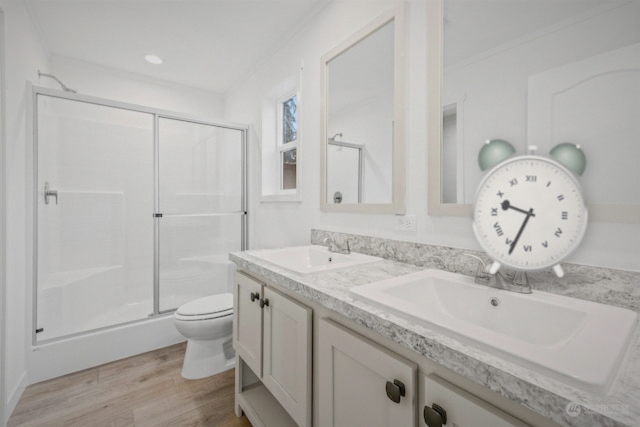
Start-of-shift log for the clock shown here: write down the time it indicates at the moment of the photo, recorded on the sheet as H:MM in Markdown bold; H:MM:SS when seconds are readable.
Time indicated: **9:34**
